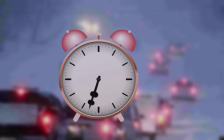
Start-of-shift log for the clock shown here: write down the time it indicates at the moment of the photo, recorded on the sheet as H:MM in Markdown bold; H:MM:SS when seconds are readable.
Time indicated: **6:33**
